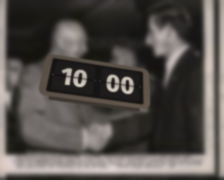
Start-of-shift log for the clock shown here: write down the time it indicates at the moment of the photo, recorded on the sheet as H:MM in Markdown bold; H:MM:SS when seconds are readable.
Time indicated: **10:00**
